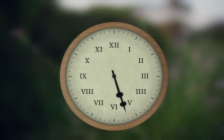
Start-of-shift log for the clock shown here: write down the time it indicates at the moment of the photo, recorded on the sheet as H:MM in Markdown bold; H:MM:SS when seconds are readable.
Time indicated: **5:27**
